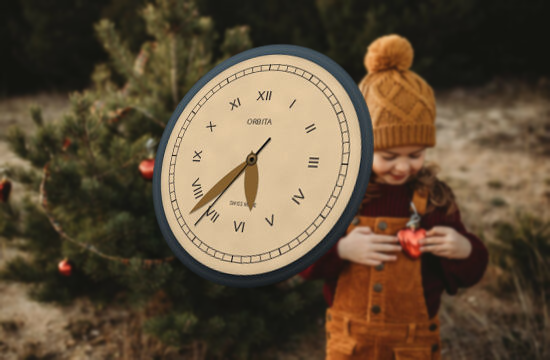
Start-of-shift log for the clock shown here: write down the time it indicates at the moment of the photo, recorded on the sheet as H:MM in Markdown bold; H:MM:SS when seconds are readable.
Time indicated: **5:37:36**
